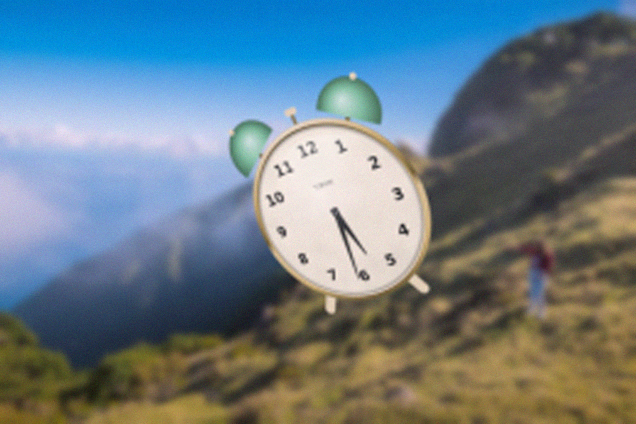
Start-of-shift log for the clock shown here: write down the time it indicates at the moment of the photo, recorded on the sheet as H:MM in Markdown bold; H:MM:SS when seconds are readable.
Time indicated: **5:31**
